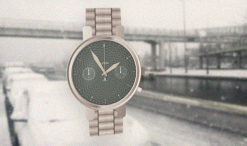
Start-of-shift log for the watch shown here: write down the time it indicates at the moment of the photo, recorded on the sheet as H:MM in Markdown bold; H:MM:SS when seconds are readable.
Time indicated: **1:55**
